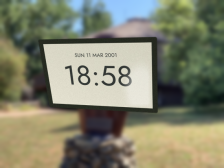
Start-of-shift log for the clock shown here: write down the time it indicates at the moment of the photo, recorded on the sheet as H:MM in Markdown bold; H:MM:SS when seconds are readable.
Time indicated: **18:58**
